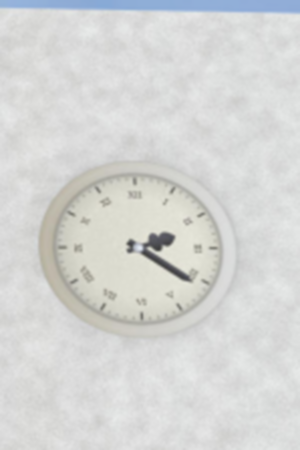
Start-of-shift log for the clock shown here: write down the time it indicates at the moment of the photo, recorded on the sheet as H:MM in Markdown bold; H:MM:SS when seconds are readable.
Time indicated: **2:21**
